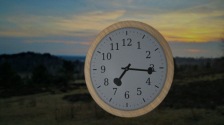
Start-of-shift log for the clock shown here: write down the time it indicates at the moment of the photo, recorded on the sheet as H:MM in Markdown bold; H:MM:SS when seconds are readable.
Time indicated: **7:16**
